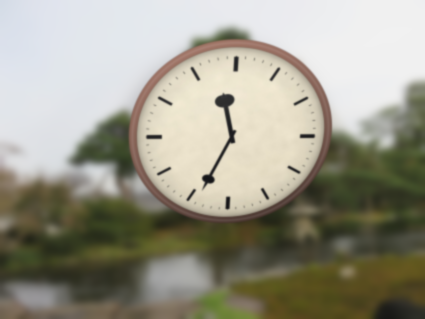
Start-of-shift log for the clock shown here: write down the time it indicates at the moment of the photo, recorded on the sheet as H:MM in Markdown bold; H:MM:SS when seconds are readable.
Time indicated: **11:34**
